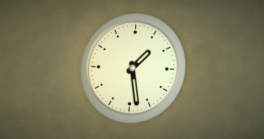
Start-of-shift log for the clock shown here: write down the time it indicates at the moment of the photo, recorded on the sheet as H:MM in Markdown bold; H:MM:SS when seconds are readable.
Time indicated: **1:28**
